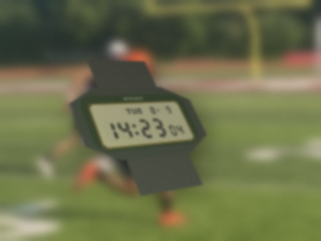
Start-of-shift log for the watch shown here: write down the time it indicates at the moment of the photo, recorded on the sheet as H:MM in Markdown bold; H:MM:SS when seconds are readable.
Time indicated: **14:23**
